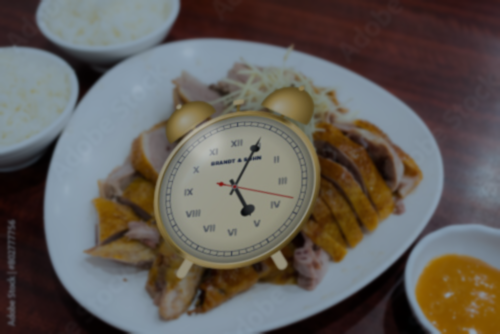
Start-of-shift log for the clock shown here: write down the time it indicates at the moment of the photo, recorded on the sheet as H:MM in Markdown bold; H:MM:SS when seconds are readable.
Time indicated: **5:04:18**
